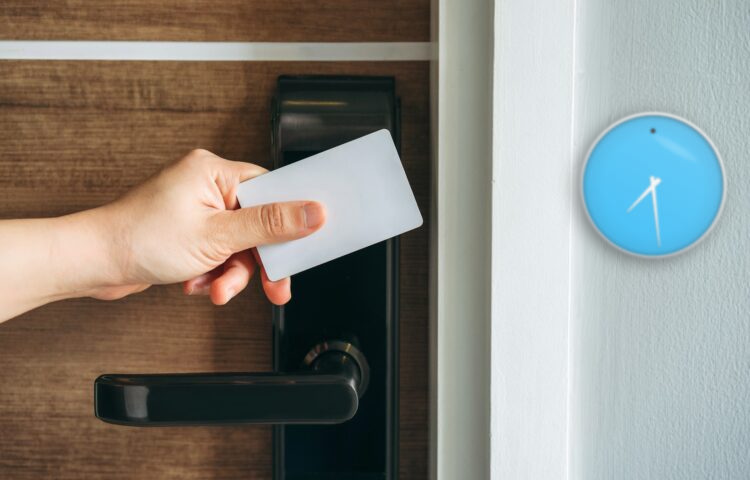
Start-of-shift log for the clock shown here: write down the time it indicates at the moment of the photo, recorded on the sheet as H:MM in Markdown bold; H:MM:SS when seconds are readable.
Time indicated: **7:29**
